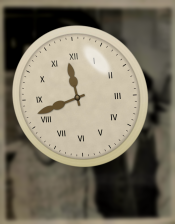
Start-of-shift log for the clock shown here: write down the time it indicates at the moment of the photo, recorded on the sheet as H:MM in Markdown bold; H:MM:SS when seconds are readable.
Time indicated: **11:42**
